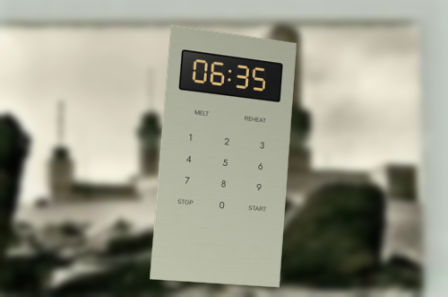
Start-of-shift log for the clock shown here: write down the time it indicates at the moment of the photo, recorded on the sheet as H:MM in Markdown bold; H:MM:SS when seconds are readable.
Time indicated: **6:35**
